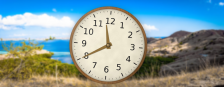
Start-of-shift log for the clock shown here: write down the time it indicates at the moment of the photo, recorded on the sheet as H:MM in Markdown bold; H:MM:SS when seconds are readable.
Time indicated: **11:40**
